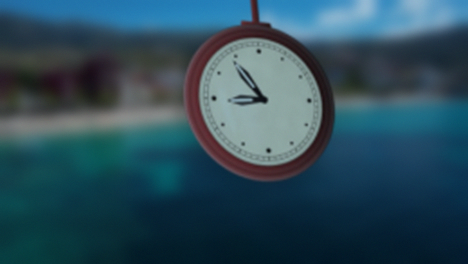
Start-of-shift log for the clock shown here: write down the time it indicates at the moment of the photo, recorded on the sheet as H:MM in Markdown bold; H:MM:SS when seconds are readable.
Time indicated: **8:54**
